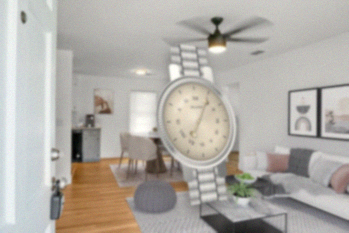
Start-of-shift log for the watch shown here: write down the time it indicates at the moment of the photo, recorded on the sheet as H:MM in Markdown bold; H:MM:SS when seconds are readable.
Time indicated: **7:05**
